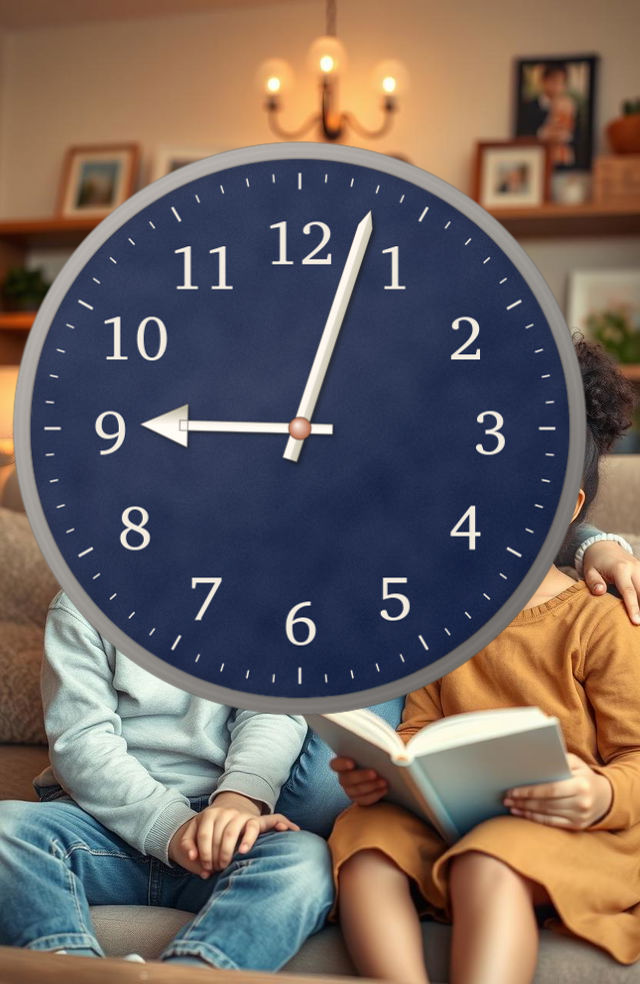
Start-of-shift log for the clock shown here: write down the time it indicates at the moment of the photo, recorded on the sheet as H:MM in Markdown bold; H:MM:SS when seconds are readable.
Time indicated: **9:03**
